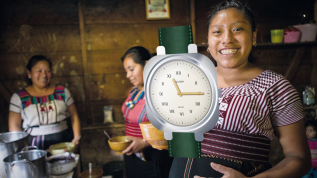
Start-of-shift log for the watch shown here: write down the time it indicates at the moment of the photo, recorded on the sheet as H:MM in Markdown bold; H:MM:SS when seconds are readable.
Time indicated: **11:15**
